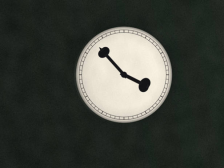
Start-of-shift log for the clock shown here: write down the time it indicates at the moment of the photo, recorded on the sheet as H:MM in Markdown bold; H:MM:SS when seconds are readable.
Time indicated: **3:53**
